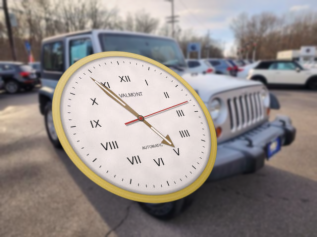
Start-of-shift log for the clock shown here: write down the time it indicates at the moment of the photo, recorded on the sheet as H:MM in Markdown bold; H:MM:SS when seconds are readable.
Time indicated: **4:54:13**
